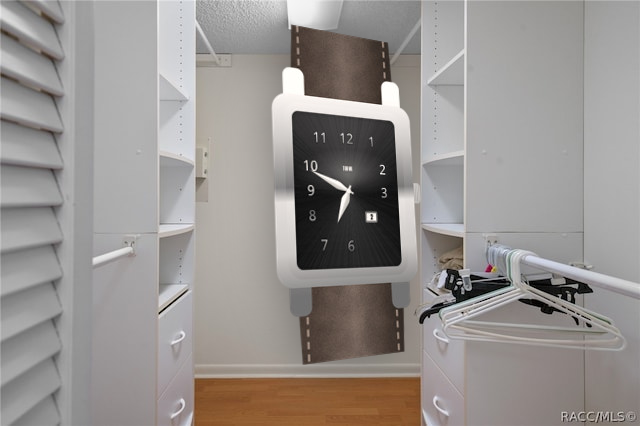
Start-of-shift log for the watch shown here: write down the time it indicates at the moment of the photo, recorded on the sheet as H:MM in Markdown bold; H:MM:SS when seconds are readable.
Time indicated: **6:49**
